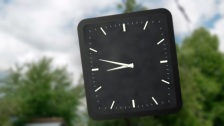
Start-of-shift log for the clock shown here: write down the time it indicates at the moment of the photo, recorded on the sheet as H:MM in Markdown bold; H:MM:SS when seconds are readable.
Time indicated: **8:48**
